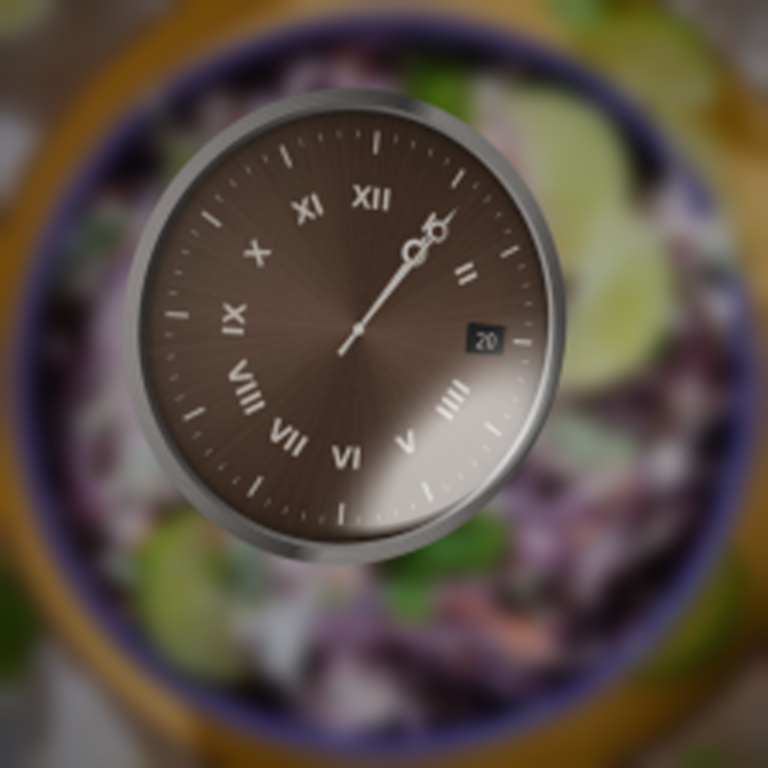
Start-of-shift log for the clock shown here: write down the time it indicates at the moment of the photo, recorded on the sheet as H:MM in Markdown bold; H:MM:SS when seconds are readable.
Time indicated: **1:06**
